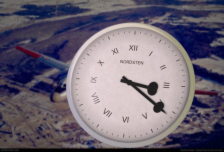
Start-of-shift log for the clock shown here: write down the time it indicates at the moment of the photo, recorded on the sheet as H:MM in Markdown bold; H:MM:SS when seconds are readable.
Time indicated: **3:21**
